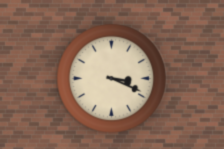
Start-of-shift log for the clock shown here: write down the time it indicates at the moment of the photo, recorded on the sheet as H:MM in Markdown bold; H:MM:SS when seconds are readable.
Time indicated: **3:19**
